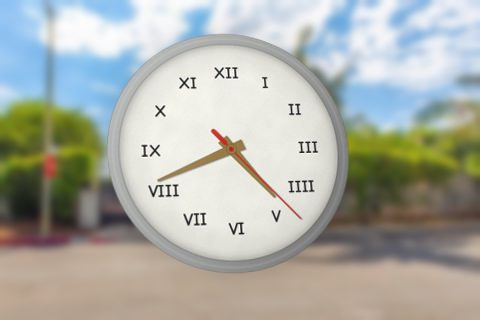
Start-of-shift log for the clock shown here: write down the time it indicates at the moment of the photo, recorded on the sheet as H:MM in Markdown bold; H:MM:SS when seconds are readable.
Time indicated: **4:41:23**
